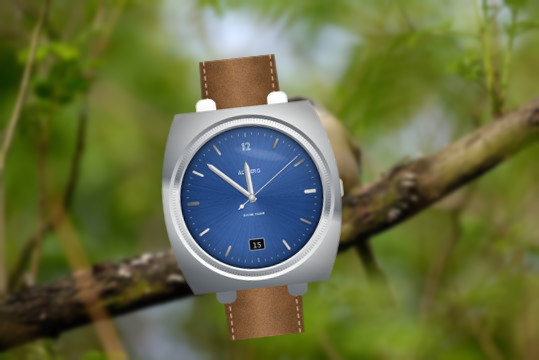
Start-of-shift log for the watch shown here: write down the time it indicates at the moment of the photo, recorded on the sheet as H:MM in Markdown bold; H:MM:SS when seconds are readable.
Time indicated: **11:52:09**
